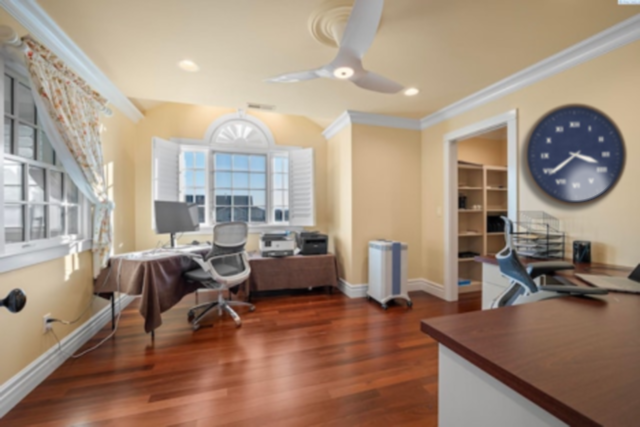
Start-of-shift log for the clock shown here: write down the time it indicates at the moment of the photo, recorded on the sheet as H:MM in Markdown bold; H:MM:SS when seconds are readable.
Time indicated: **3:39**
